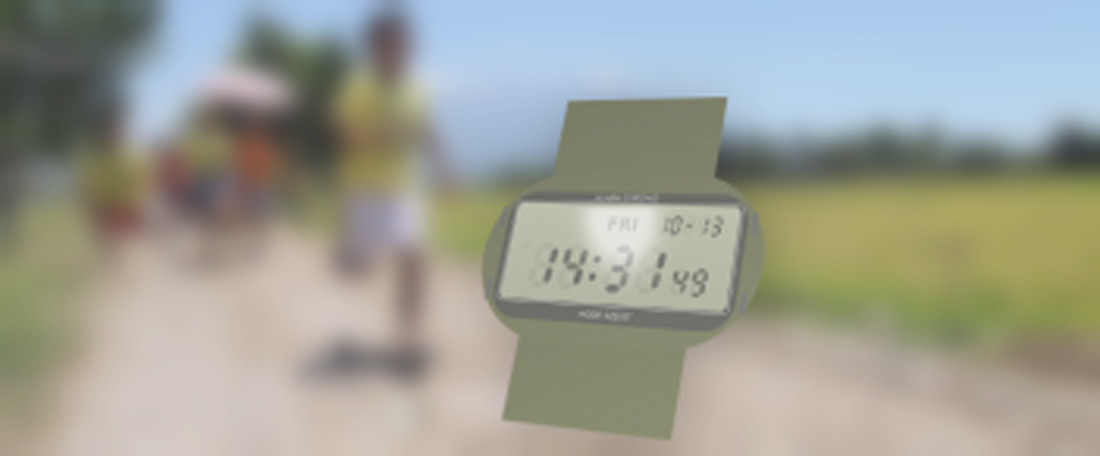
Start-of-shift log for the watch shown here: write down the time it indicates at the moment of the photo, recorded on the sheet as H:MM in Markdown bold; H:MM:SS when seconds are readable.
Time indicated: **14:31:49**
